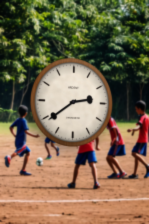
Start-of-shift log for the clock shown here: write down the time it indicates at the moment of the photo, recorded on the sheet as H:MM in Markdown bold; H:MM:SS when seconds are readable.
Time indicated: **2:39**
